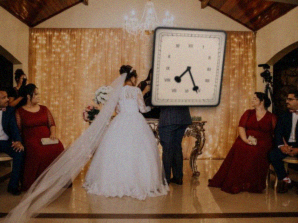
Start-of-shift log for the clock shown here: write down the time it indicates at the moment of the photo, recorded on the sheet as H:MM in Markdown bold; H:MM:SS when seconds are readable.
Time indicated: **7:26**
